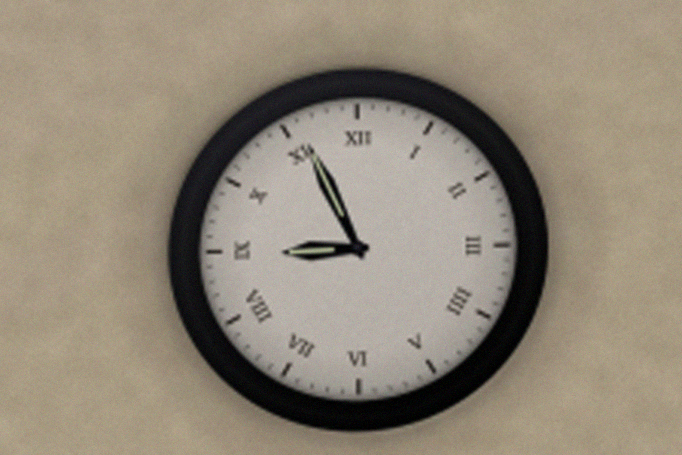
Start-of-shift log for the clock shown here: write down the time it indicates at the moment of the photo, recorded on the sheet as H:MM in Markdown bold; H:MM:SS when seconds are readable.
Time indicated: **8:56**
